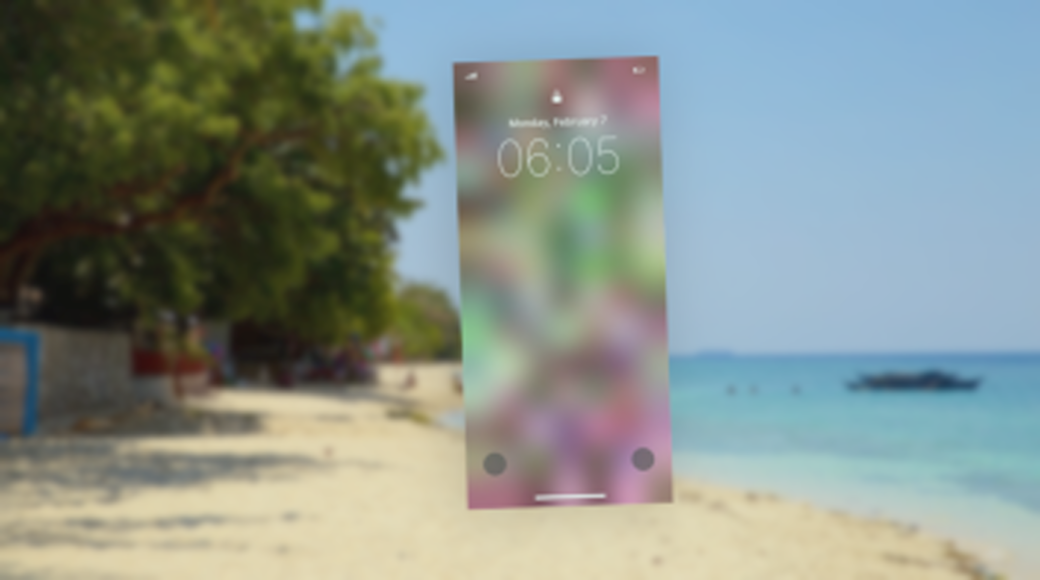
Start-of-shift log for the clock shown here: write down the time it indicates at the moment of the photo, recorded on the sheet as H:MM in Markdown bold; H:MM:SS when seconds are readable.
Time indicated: **6:05**
